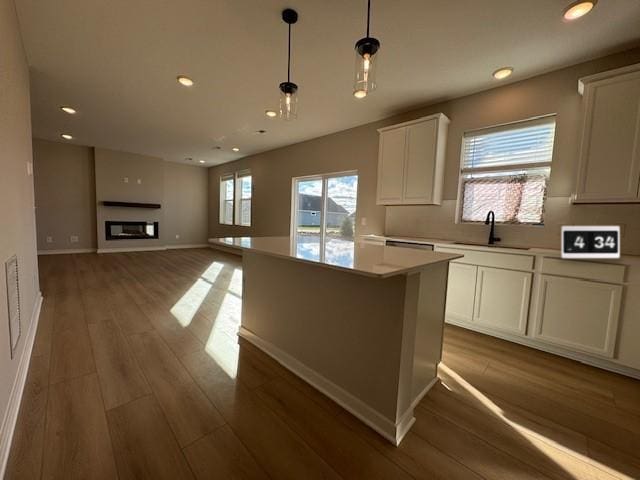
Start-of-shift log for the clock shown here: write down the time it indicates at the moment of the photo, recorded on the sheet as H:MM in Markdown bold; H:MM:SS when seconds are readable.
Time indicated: **4:34**
